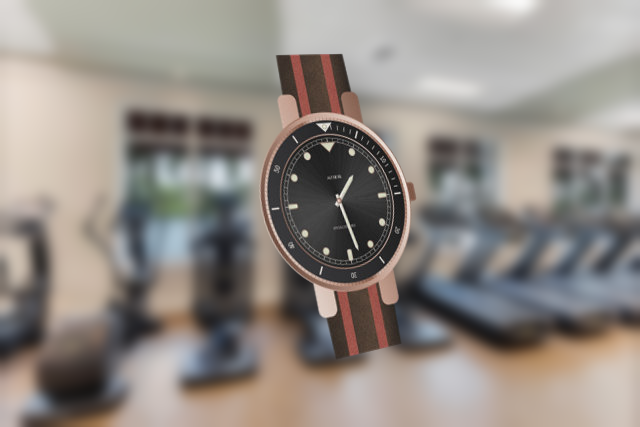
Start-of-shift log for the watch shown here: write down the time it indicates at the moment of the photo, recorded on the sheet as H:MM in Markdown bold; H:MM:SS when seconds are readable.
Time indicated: **1:28**
